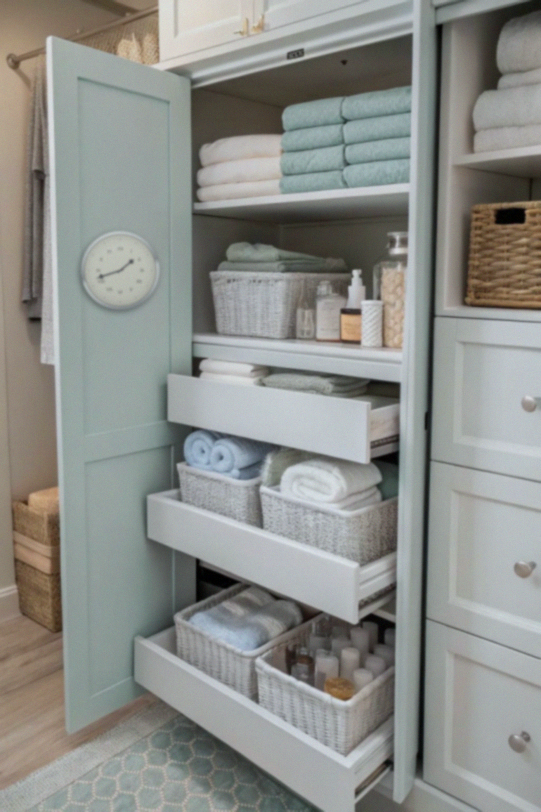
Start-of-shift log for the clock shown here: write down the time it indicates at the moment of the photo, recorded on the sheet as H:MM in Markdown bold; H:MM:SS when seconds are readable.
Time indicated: **1:42**
